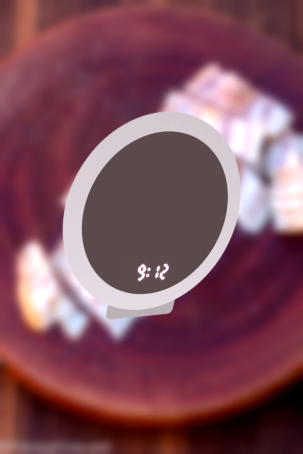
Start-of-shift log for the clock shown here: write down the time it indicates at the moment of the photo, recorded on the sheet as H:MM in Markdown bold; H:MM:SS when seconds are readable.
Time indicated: **9:12**
